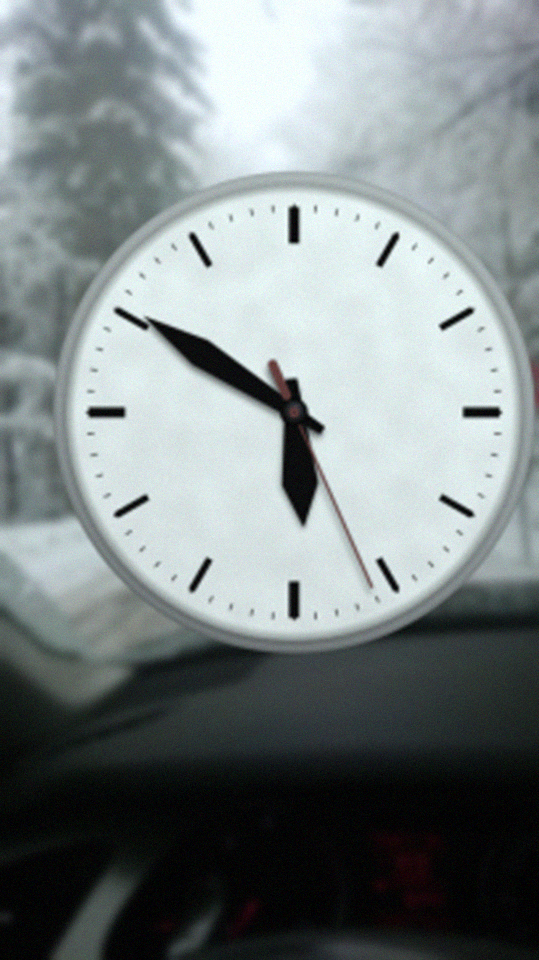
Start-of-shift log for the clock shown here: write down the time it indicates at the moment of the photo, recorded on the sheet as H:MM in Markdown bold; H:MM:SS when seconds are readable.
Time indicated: **5:50:26**
